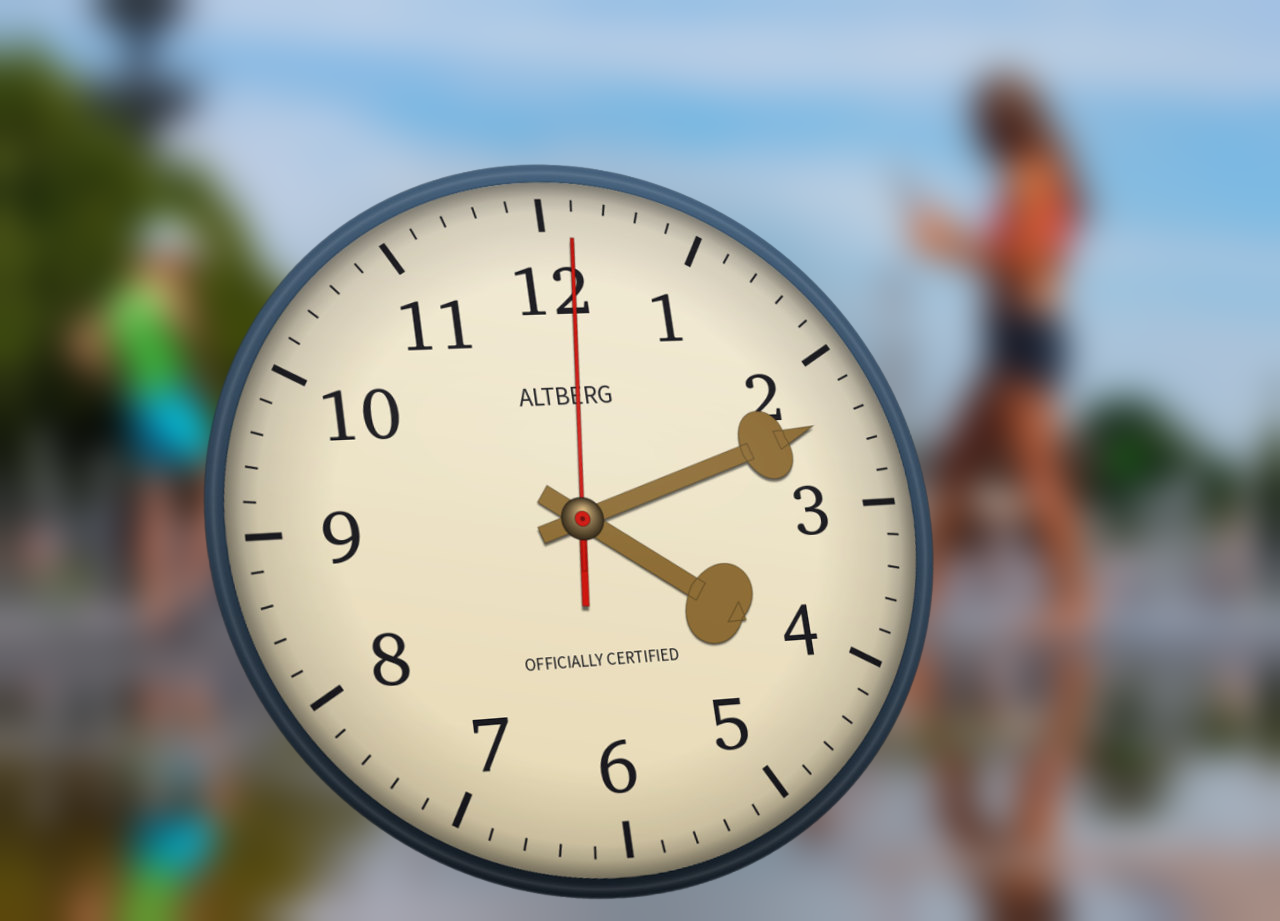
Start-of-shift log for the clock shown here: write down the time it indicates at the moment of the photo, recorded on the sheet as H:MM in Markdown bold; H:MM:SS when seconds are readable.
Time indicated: **4:12:01**
